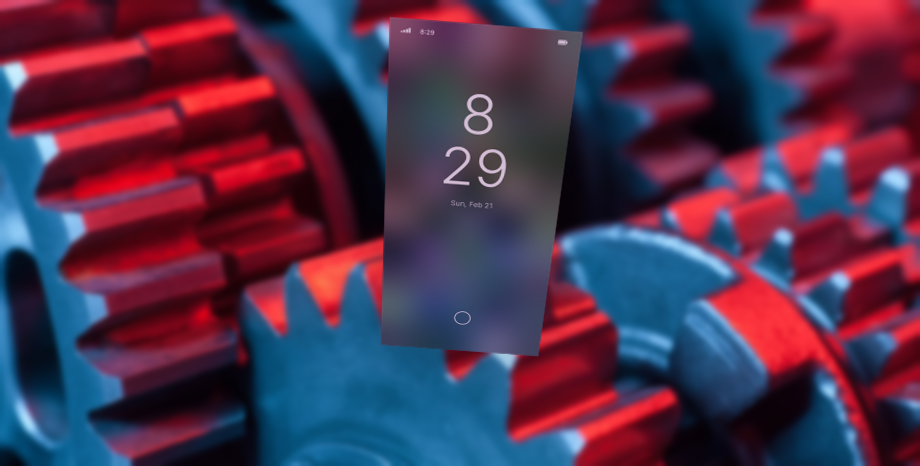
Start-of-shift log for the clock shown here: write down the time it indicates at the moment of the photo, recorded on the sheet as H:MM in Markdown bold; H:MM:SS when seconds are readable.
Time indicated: **8:29**
